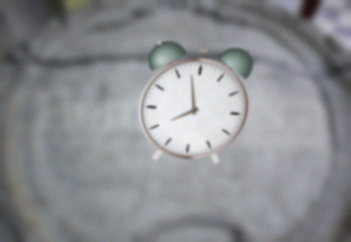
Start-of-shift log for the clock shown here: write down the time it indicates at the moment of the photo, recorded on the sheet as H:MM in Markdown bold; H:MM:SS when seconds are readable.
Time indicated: **7:58**
